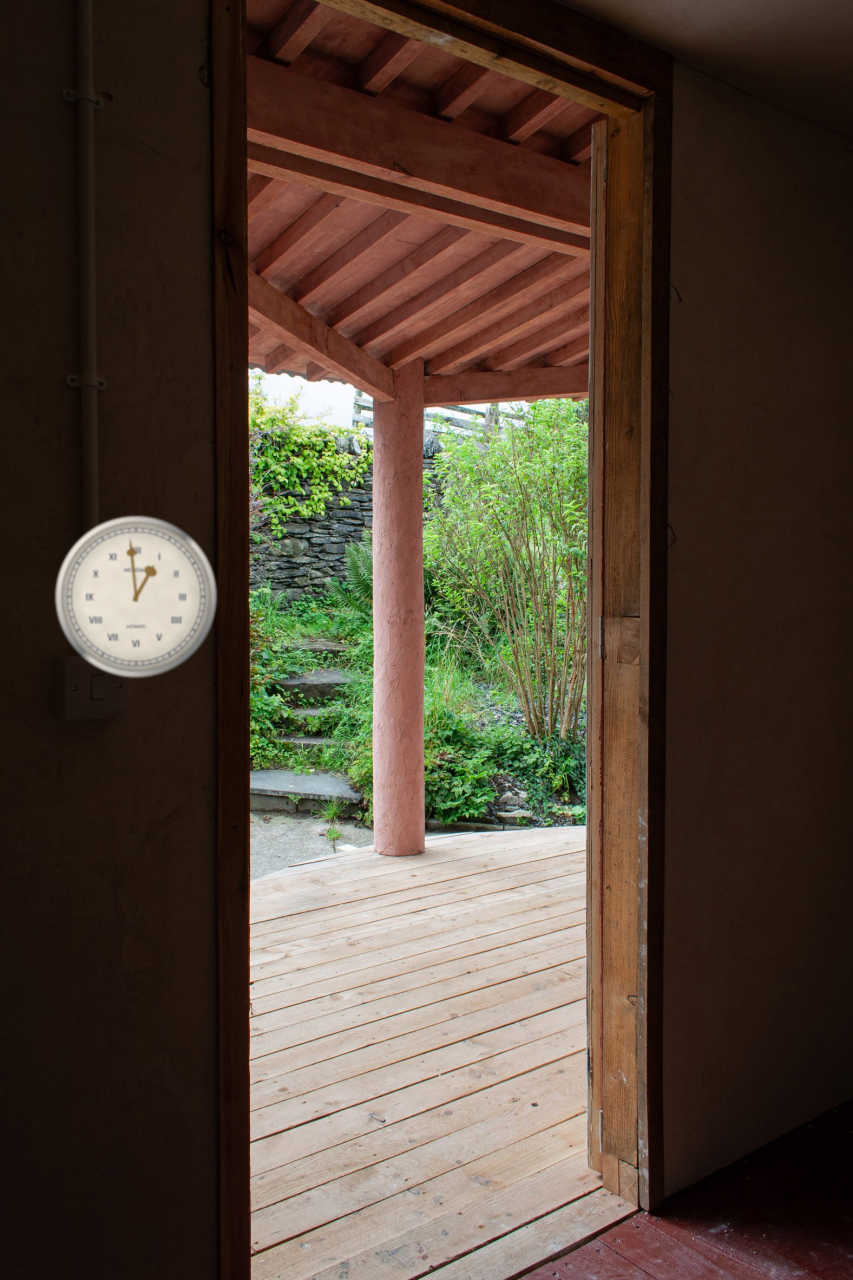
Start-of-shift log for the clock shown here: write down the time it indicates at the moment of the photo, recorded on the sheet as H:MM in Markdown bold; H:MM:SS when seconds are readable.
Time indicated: **12:59**
